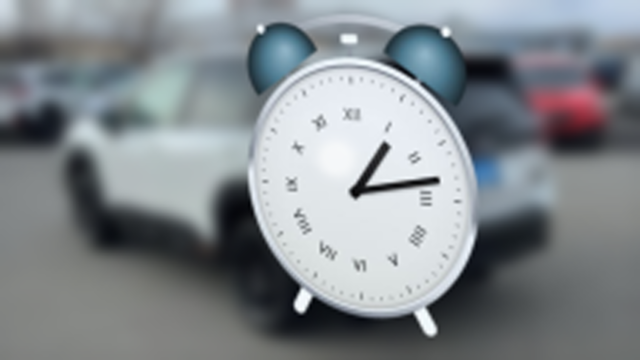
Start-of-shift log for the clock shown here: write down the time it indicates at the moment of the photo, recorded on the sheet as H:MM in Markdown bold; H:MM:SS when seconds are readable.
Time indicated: **1:13**
